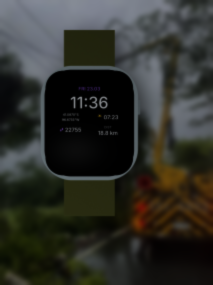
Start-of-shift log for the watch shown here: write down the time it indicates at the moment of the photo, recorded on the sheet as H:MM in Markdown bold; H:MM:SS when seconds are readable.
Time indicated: **11:36**
